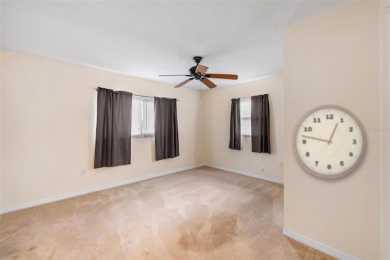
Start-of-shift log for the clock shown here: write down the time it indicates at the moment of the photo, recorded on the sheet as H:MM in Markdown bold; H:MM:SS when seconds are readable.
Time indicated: **12:47**
